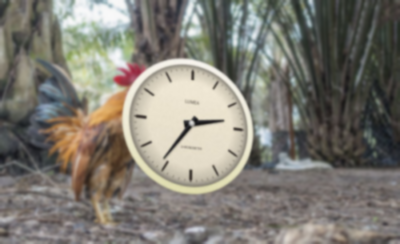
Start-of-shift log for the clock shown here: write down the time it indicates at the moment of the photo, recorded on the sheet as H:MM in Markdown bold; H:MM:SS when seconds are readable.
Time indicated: **2:36**
